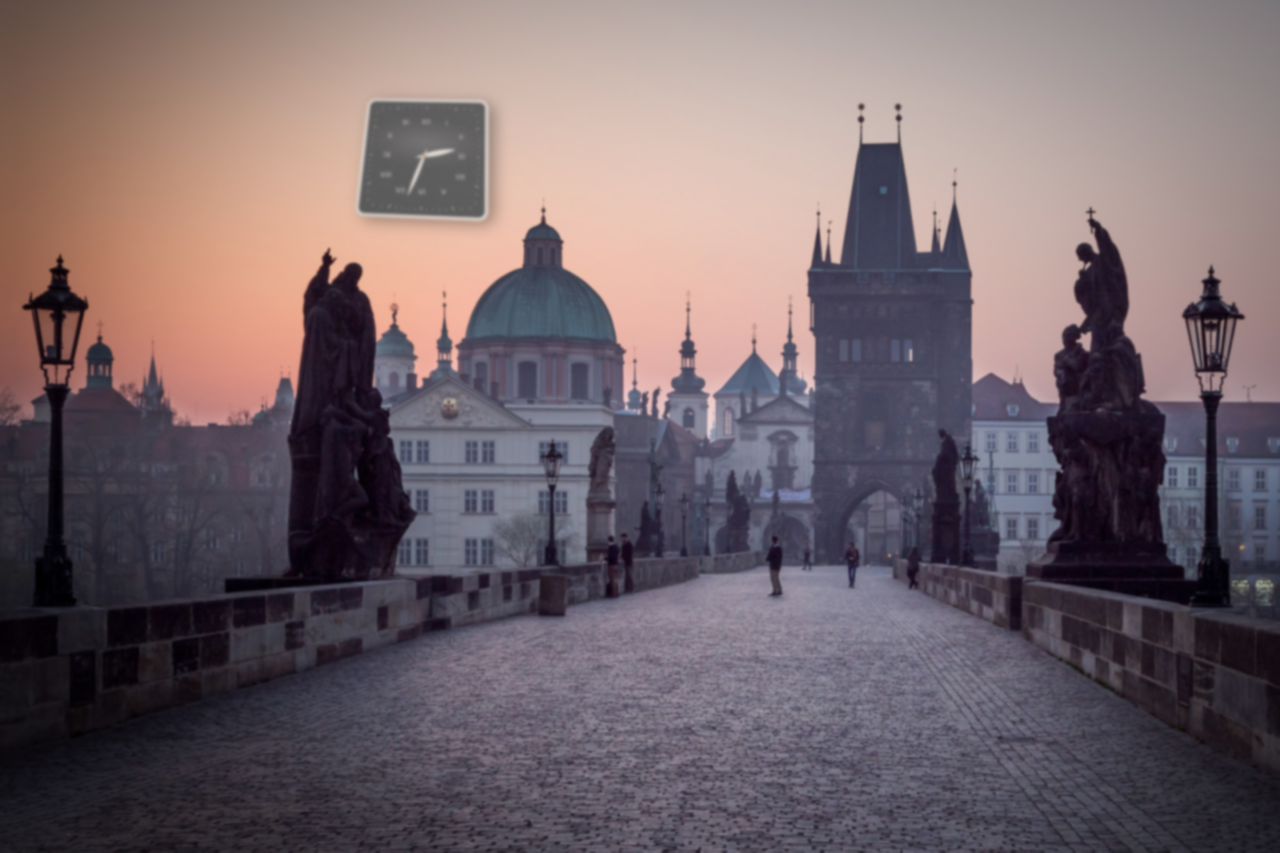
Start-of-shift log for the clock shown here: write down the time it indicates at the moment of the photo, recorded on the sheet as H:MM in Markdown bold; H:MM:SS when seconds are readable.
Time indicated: **2:33**
